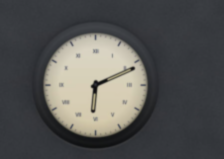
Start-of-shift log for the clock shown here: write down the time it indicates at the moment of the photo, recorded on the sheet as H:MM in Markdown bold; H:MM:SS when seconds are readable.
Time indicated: **6:11**
